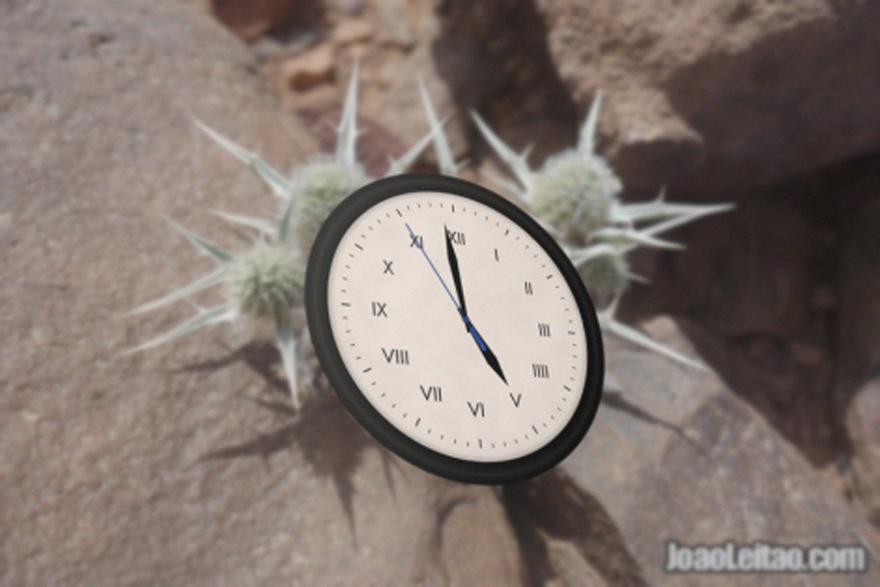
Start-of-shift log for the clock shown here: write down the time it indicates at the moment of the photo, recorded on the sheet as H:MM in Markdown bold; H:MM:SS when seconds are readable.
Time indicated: **4:58:55**
